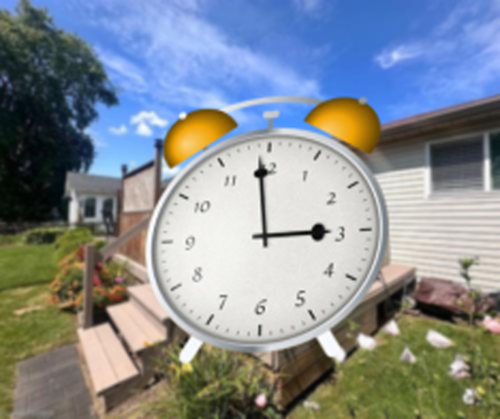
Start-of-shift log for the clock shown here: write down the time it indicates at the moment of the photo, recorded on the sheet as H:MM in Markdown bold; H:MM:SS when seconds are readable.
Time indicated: **2:59**
